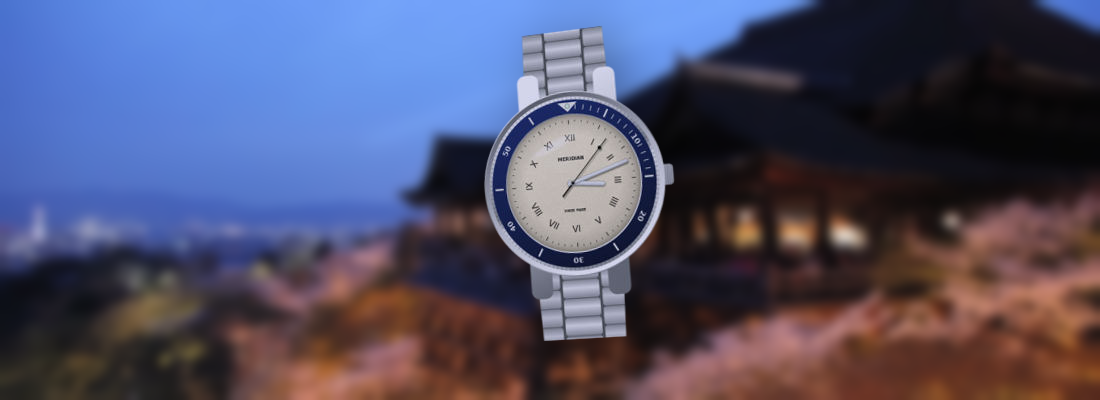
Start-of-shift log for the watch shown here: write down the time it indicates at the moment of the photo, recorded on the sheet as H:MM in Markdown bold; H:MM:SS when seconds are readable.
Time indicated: **3:12:07**
